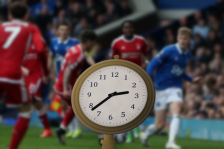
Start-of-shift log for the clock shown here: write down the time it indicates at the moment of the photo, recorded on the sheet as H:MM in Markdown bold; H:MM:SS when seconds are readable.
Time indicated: **2:38**
